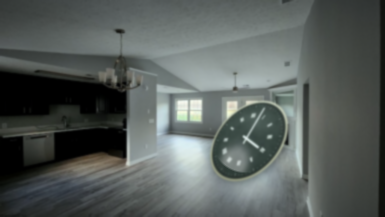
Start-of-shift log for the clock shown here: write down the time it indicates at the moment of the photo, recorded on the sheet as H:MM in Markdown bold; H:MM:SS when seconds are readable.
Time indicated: **4:03**
